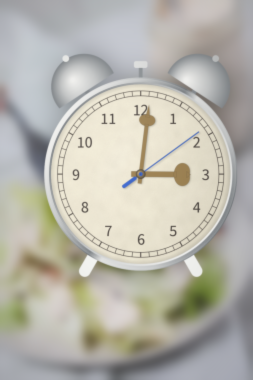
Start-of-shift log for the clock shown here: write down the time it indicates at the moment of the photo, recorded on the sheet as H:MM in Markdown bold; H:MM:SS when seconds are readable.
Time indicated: **3:01:09**
